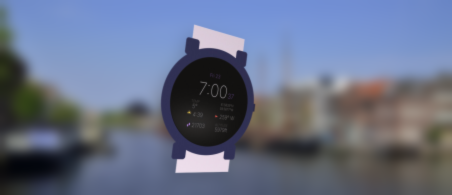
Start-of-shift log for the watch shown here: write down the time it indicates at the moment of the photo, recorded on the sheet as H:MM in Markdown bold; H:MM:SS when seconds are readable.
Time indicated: **7:00**
